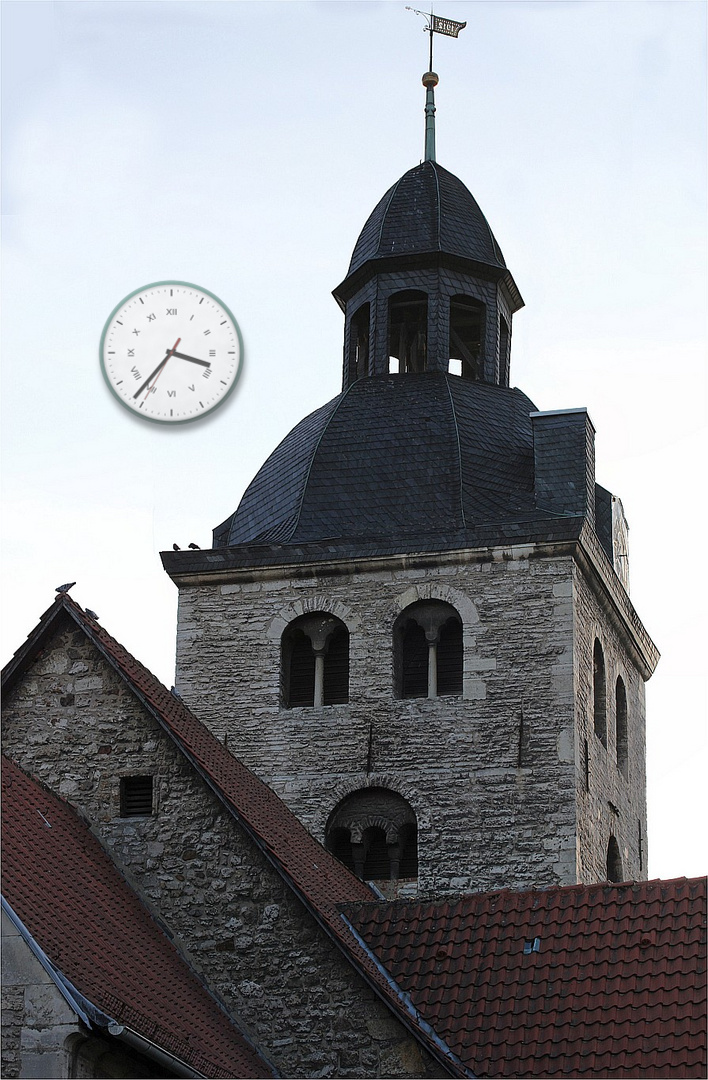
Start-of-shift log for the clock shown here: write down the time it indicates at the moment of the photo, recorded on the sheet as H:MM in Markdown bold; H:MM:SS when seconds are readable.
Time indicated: **3:36:35**
